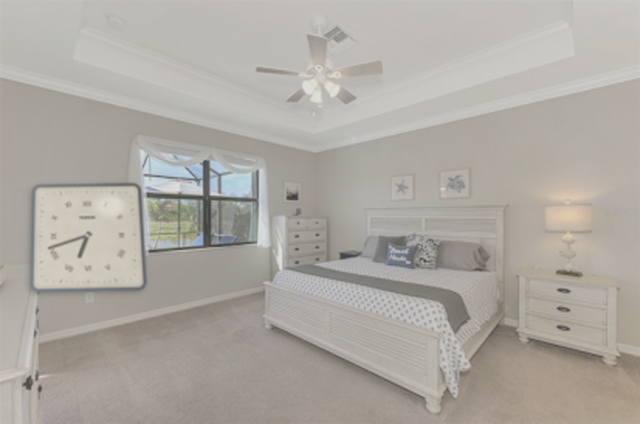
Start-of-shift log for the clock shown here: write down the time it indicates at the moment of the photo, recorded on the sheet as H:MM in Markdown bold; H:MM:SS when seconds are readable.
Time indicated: **6:42**
